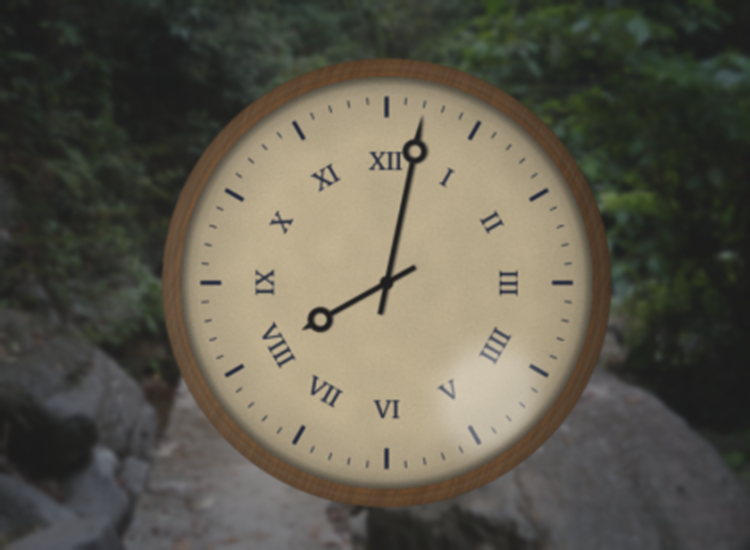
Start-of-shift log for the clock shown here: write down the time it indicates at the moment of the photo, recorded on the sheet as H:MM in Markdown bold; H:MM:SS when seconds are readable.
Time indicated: **8:02**
